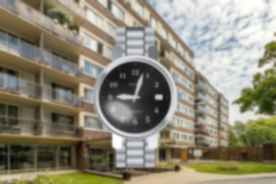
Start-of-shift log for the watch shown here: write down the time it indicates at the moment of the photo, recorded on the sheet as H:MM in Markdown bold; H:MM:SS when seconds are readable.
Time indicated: **9:03**
